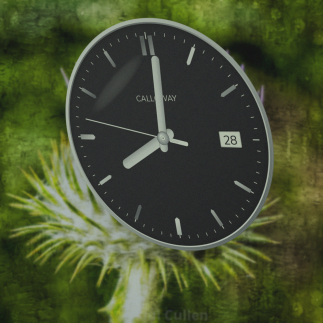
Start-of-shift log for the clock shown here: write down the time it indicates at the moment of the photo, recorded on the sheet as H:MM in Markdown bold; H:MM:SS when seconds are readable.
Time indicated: **8:00:47**
